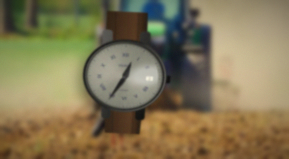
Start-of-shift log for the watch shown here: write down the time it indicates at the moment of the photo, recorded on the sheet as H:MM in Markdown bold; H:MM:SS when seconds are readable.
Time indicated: **12:35**
